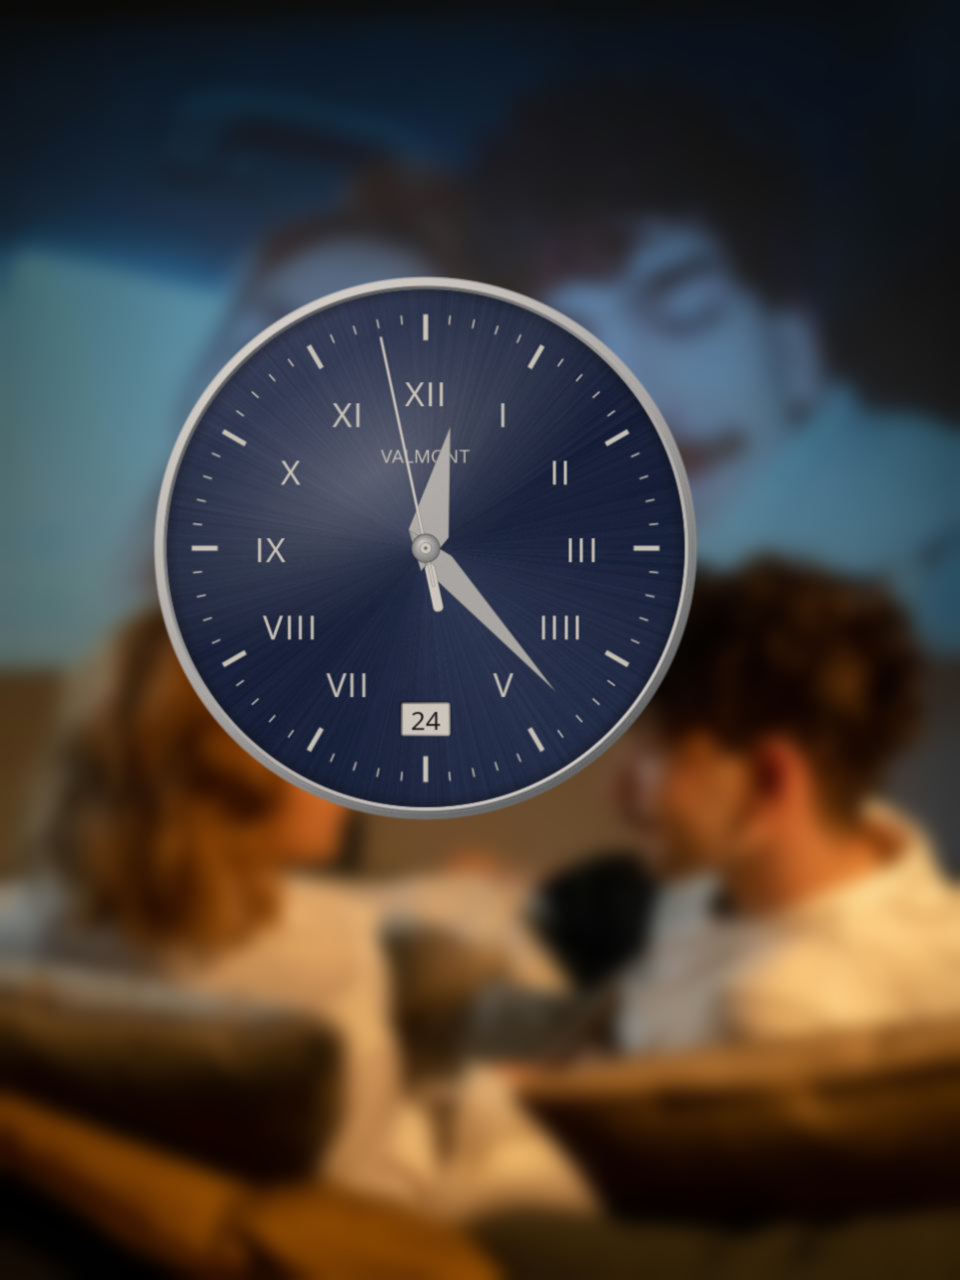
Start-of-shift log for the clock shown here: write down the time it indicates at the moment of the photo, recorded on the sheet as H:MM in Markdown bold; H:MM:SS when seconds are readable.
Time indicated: **12:22:58**
